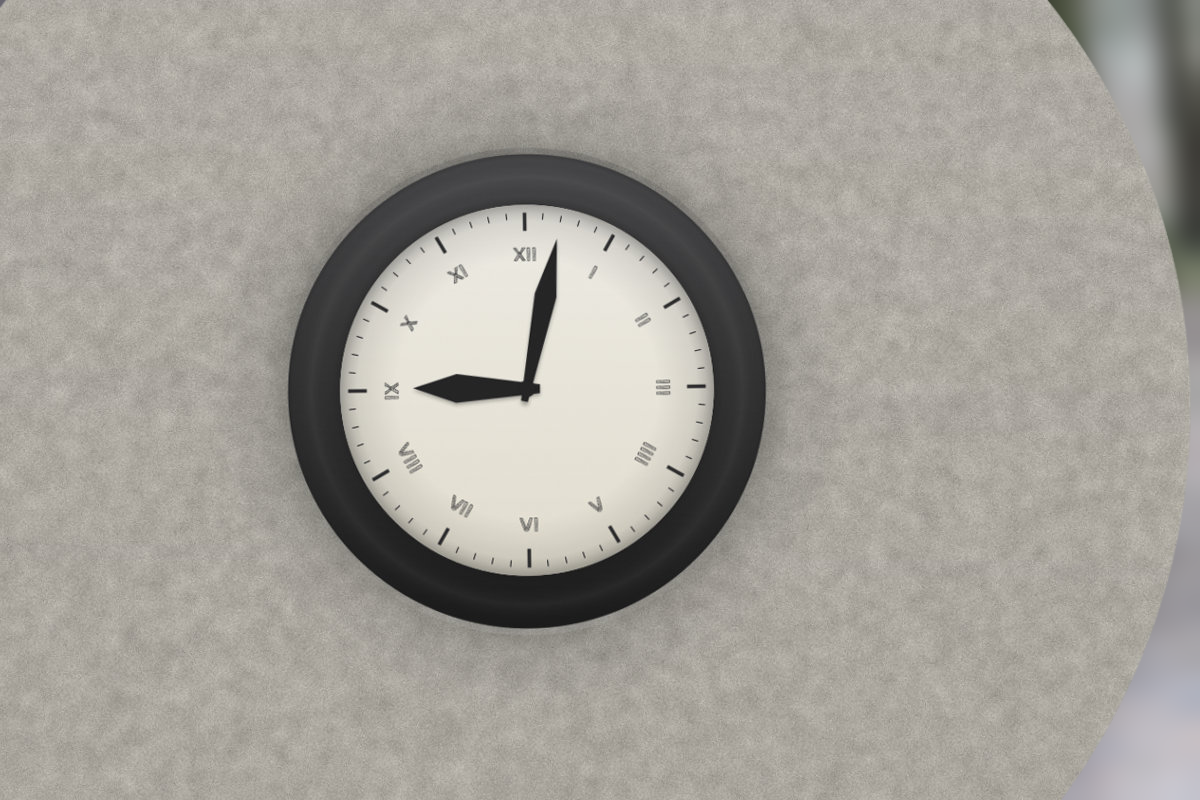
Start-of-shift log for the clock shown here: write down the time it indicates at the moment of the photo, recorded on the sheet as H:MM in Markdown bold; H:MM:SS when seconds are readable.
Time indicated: **9:02**
